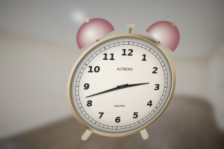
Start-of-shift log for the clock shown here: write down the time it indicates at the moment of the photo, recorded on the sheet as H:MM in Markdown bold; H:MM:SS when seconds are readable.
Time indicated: **2:42**
